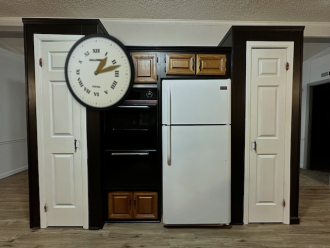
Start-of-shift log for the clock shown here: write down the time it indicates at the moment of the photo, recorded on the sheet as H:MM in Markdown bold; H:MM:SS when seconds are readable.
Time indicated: **1:12**
